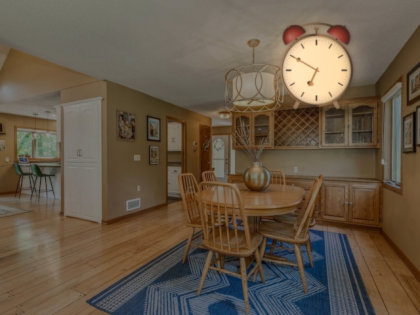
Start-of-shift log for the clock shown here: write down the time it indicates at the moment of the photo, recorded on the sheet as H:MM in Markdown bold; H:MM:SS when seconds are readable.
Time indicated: **6:50**
